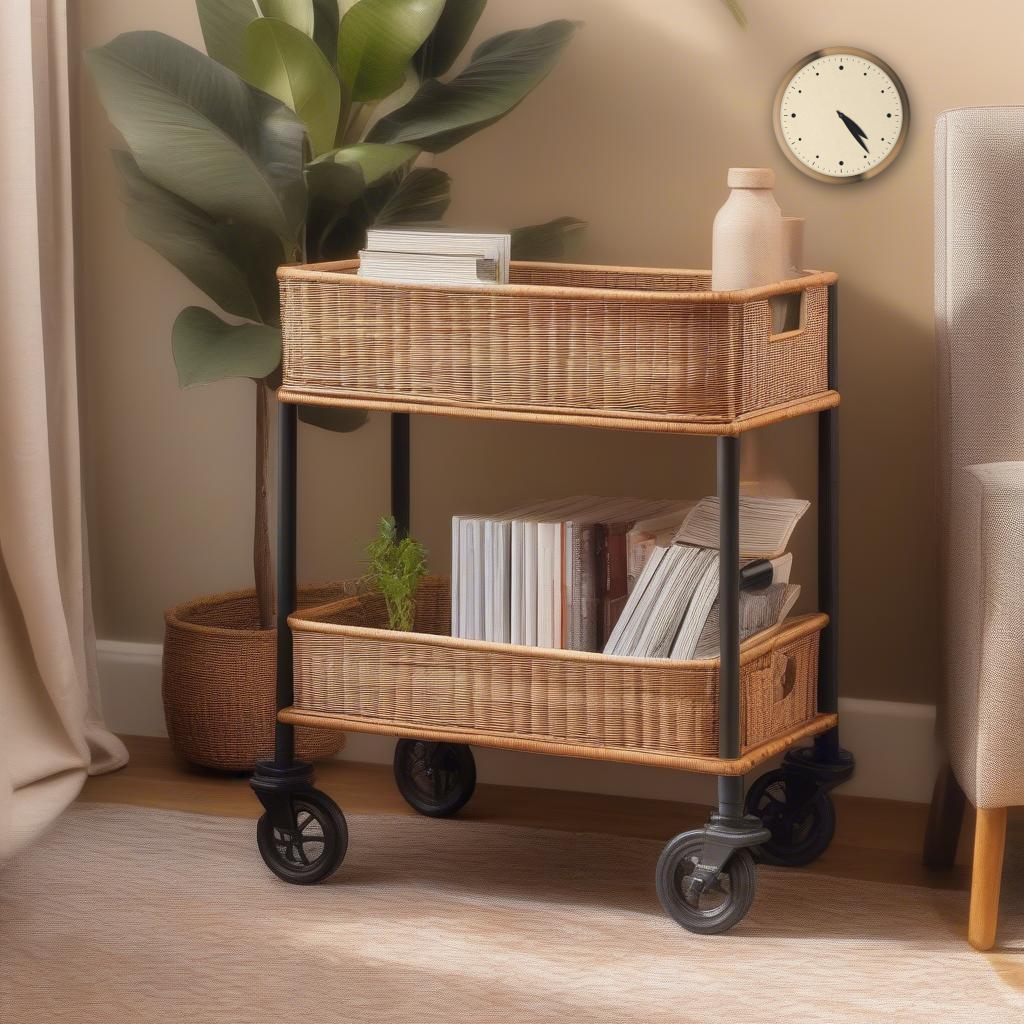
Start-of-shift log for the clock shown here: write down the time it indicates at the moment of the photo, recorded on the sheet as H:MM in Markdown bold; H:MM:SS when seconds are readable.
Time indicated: **4:24**
